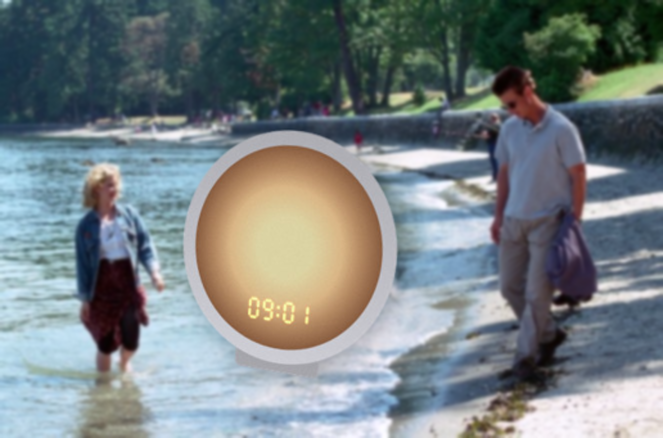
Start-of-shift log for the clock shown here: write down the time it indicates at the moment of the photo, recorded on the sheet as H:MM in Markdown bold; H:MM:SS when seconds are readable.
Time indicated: **9:01**
